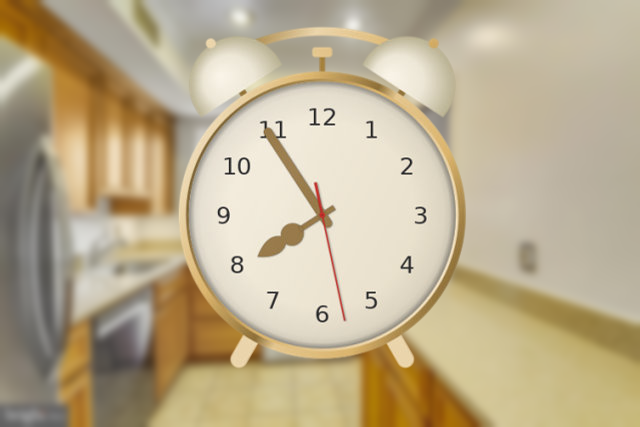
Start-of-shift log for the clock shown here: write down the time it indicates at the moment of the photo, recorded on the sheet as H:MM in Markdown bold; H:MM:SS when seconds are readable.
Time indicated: **7:54:28**
